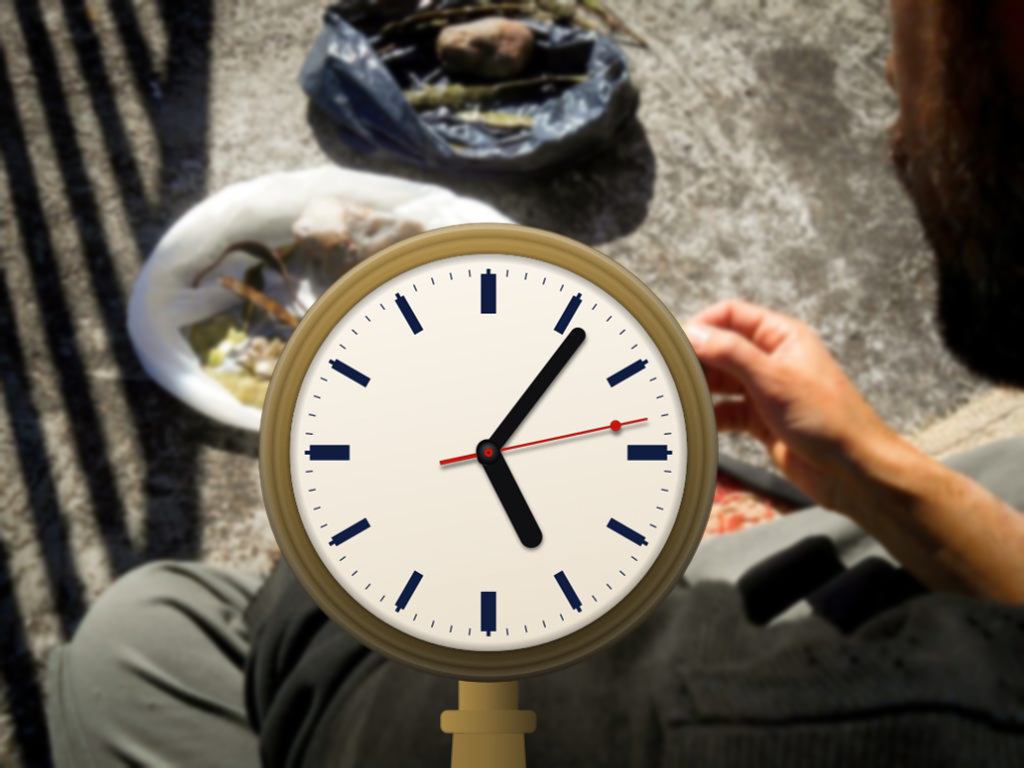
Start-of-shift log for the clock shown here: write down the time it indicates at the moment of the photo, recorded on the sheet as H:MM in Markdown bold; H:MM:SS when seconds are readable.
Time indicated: **5:06:13**
